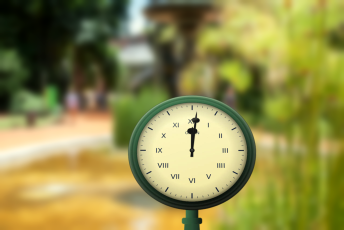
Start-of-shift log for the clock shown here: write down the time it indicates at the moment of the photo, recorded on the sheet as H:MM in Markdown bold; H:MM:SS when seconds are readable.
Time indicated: **12:01**
